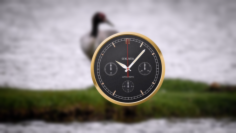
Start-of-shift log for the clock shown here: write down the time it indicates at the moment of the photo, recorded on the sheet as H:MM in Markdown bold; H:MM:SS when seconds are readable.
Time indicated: **10:07**
